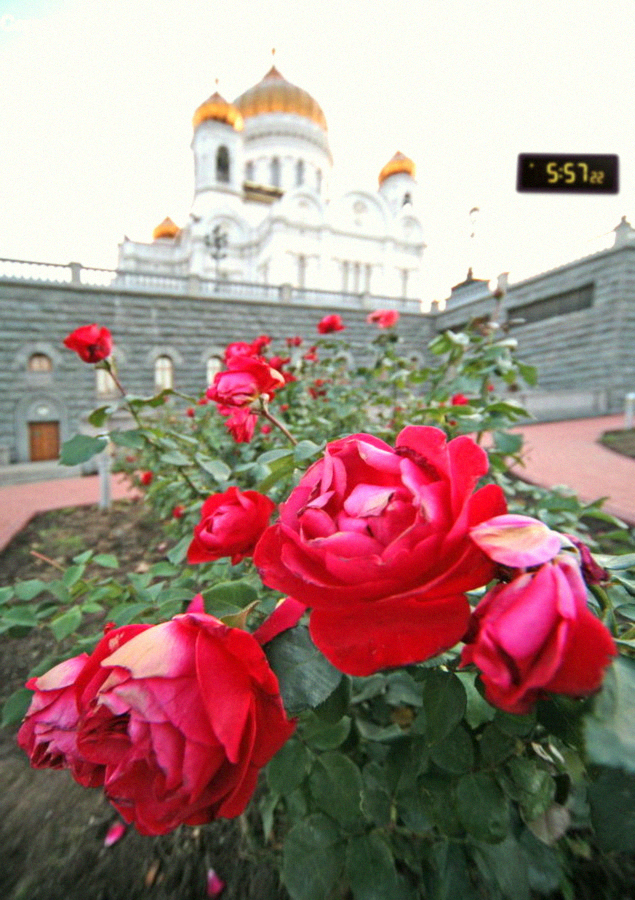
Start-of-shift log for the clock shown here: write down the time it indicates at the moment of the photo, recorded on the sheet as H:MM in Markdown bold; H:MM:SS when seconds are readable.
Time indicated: **5:57**
